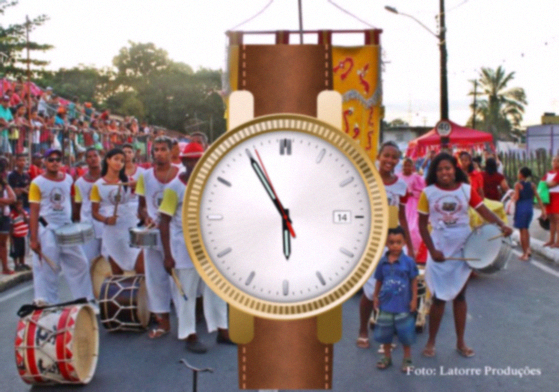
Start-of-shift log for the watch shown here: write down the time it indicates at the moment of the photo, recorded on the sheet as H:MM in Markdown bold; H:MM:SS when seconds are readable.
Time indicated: **5:54:56**
